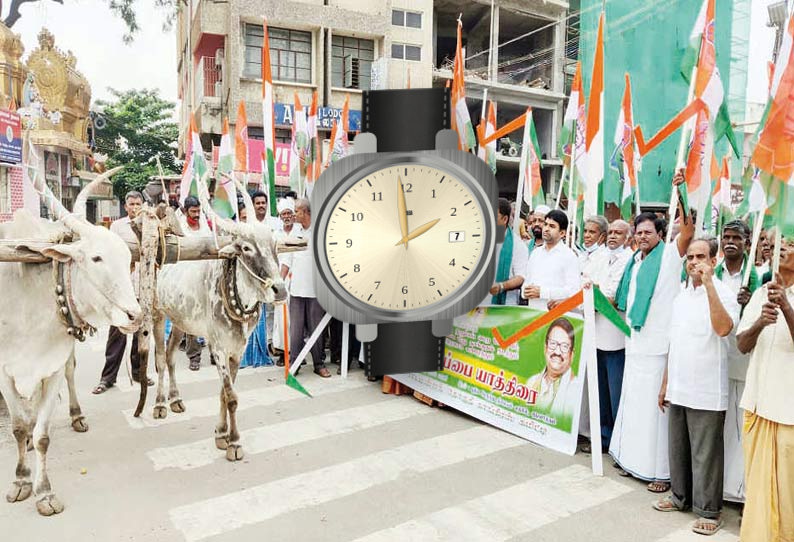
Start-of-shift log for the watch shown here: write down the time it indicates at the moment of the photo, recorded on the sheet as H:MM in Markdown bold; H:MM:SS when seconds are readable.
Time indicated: **1:59**
